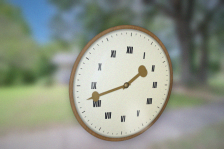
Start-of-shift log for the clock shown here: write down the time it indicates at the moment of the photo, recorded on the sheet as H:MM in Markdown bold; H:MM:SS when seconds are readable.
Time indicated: **1:42**
